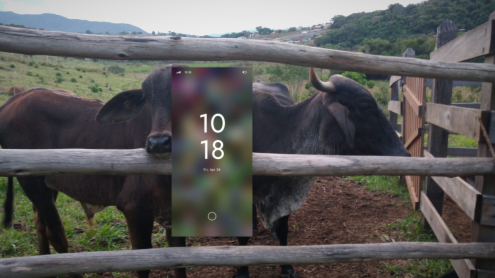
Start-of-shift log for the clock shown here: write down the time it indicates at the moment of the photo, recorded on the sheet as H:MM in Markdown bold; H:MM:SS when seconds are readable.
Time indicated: **10:18**
